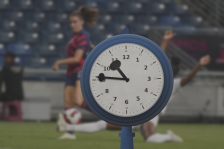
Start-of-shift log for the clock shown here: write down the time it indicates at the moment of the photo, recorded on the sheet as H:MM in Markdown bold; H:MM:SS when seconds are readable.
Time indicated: **10:46**
